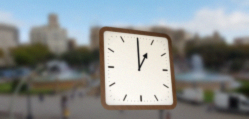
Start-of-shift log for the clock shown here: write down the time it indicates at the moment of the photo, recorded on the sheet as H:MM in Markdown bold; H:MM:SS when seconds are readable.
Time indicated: **1:00**
